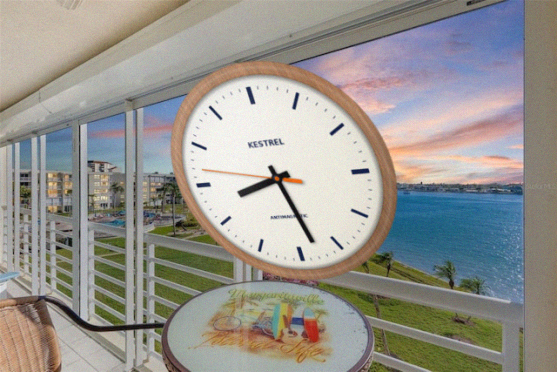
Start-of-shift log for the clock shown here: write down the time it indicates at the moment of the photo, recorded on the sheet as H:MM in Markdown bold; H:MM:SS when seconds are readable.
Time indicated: **8:27:47**
